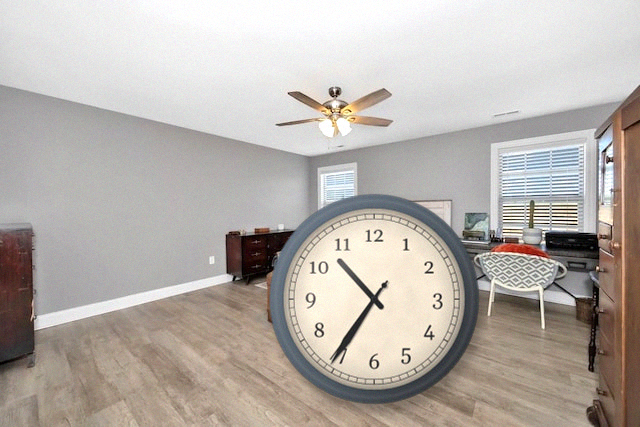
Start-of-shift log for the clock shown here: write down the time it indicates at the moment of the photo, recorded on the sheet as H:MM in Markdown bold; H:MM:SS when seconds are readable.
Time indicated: **10:35:36**
